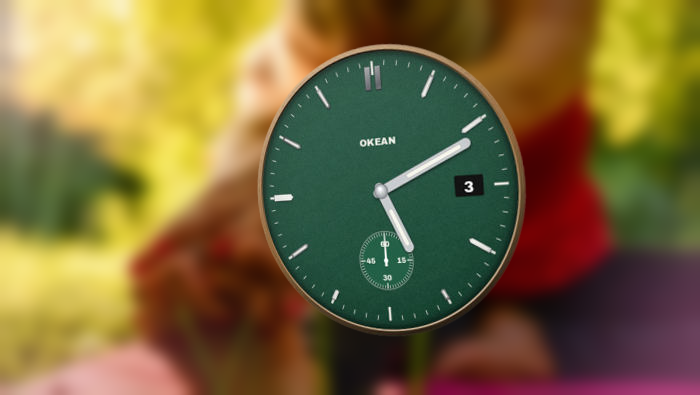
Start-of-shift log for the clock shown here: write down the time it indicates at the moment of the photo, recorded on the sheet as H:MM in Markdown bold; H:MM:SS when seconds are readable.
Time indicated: **5:11**
